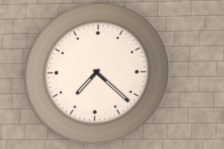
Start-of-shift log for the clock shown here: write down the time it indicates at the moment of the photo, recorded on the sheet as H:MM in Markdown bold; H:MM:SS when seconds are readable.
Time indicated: **7:22**
